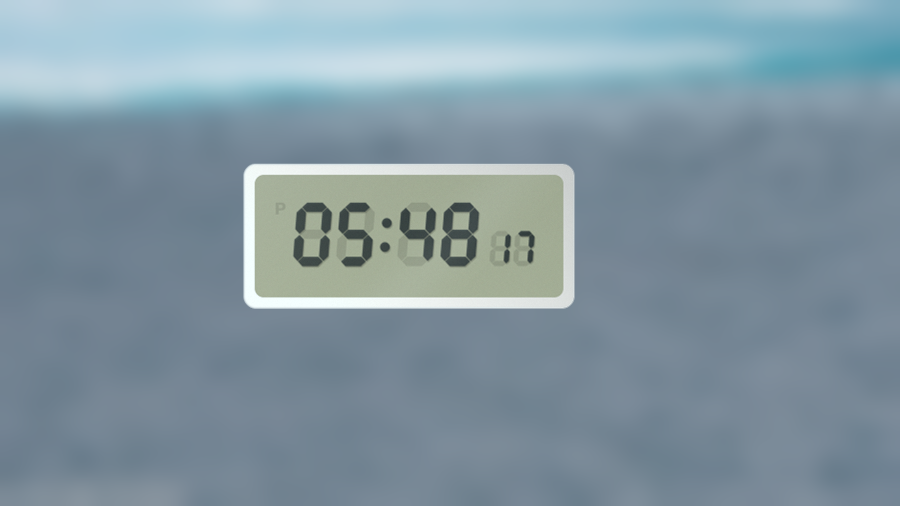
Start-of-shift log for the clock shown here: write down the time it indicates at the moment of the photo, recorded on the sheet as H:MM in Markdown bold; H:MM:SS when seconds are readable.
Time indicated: **5:48:17**
